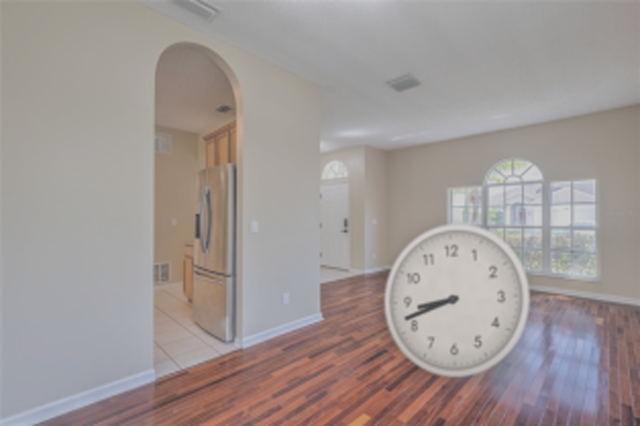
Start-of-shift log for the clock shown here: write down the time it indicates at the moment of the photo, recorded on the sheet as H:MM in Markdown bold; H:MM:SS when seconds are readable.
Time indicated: **8:42**
